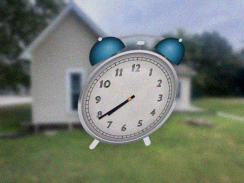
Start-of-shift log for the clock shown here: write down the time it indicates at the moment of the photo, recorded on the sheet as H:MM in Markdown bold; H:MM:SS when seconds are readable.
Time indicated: **7:39**
